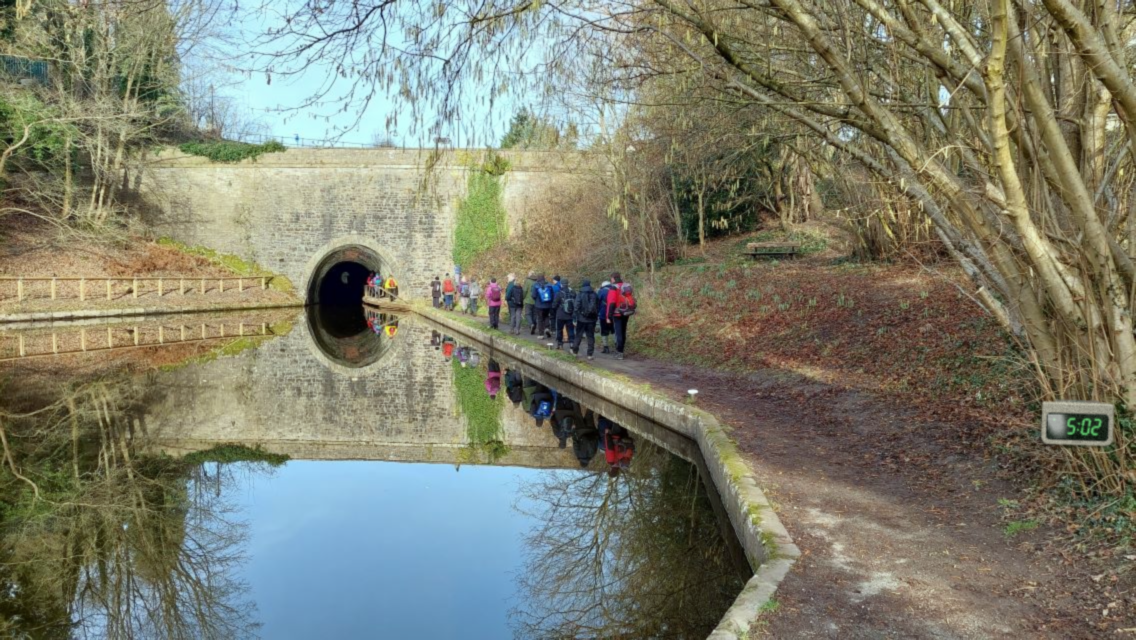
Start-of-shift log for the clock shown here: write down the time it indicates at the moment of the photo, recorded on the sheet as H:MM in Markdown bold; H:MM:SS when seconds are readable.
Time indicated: **5:02**
